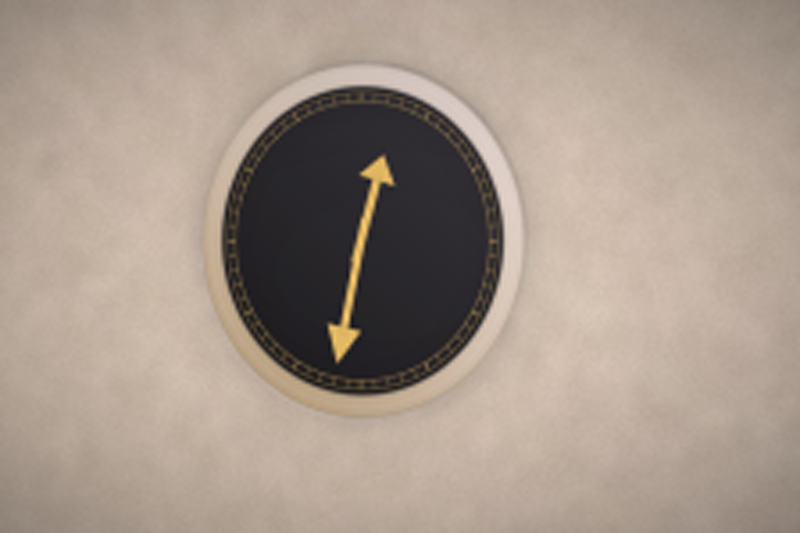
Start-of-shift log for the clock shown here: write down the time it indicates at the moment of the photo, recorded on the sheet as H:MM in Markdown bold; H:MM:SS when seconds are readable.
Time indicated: **12:32**
